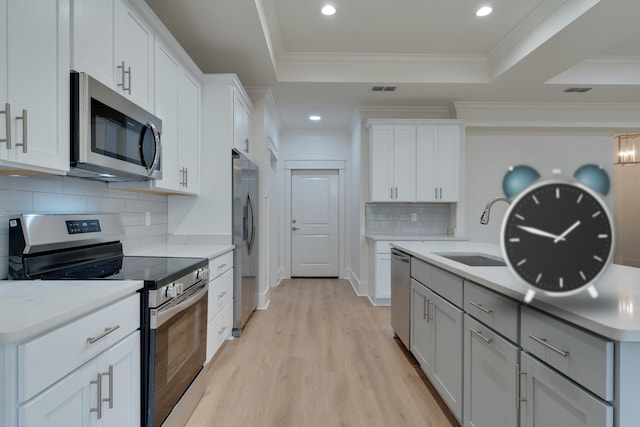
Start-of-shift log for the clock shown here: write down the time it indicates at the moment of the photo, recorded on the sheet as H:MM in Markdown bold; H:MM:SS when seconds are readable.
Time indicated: **1:48**
